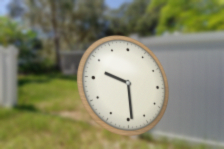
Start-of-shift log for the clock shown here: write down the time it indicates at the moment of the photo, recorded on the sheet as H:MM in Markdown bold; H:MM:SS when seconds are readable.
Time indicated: **9:29**
